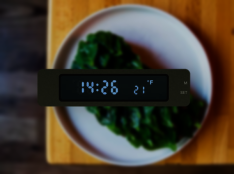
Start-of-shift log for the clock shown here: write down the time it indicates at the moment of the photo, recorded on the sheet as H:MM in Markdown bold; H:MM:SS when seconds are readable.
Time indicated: **14:26**
